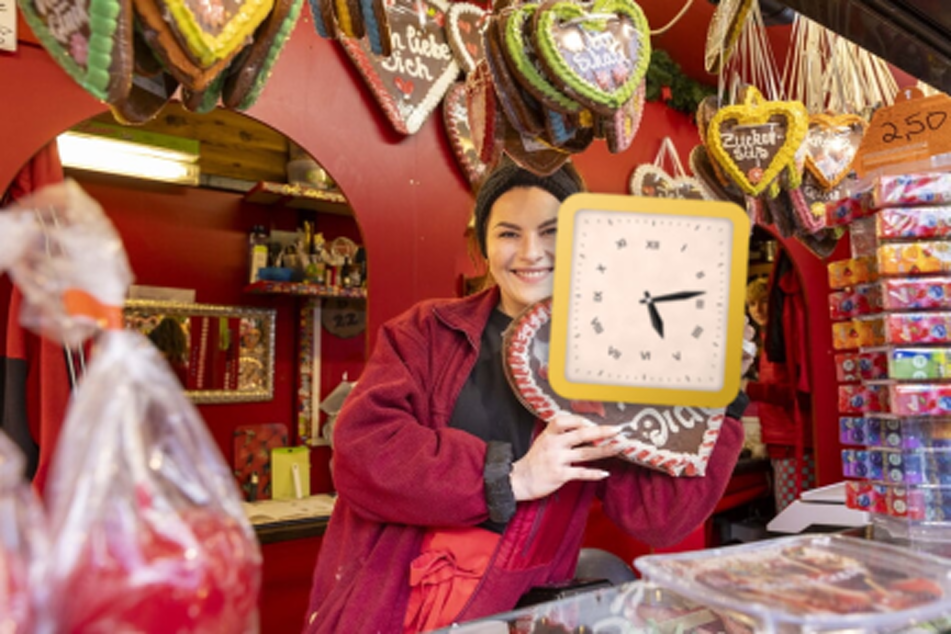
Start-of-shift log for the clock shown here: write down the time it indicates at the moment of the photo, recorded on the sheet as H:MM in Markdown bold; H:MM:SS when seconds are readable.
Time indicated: **5:13**
